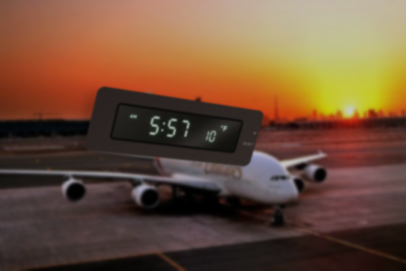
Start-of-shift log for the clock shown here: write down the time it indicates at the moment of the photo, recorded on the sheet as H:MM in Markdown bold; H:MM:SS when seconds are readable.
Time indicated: **5:57**
